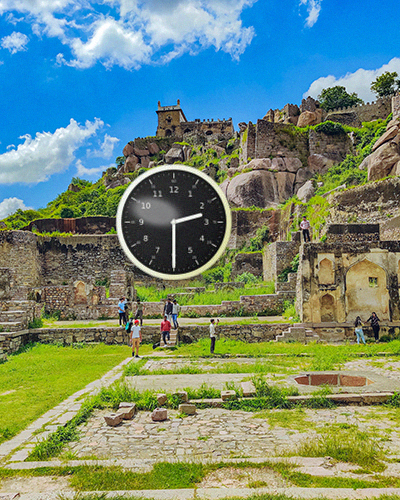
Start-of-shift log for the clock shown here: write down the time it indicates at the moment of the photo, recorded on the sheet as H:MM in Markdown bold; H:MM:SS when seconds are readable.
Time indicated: **2:30**
